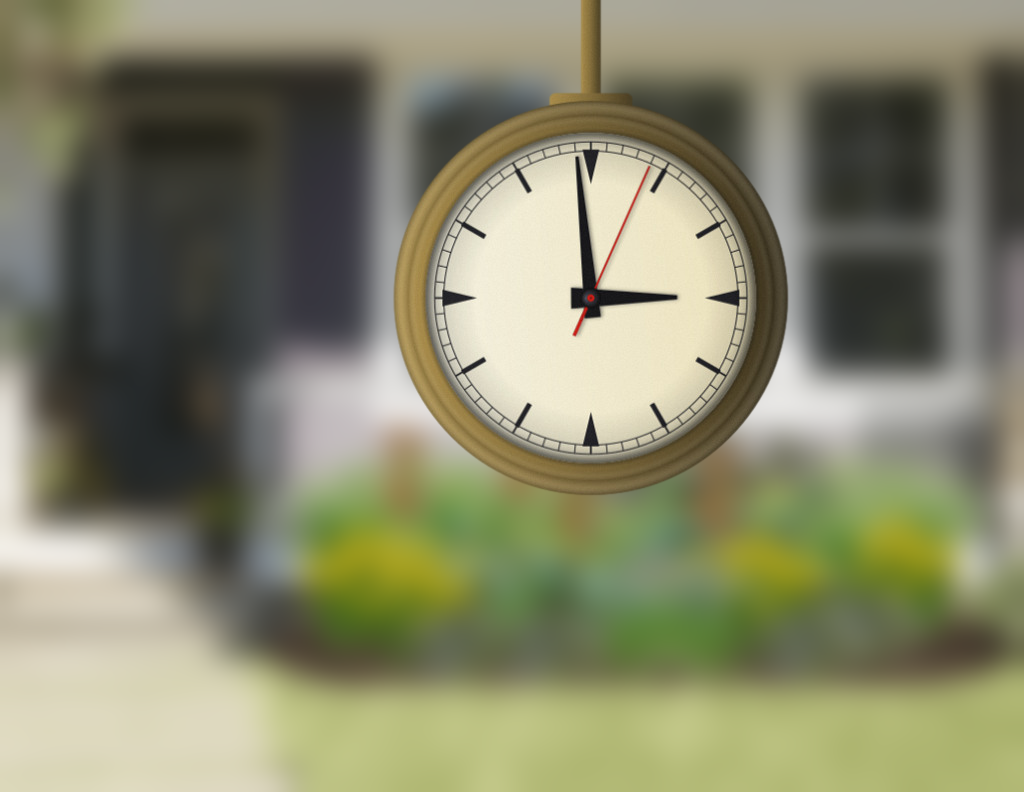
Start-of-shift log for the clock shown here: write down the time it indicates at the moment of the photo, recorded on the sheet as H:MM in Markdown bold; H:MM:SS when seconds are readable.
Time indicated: **2:59:04**
